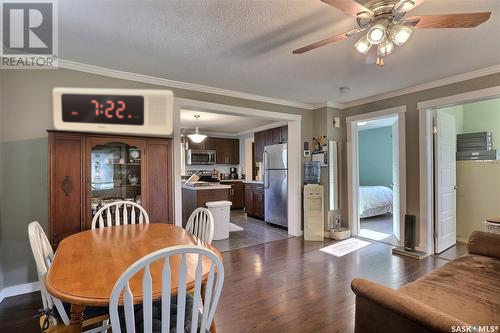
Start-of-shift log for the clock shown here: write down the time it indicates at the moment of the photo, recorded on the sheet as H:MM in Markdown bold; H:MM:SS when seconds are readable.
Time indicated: **7:22**
